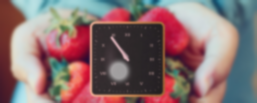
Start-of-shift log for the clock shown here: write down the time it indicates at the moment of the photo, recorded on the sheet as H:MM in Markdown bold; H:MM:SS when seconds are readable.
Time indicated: **10:54**
